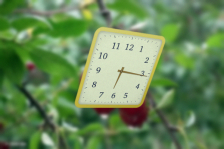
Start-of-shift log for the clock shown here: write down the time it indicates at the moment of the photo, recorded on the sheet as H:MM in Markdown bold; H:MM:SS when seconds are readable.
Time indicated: **6:16**
